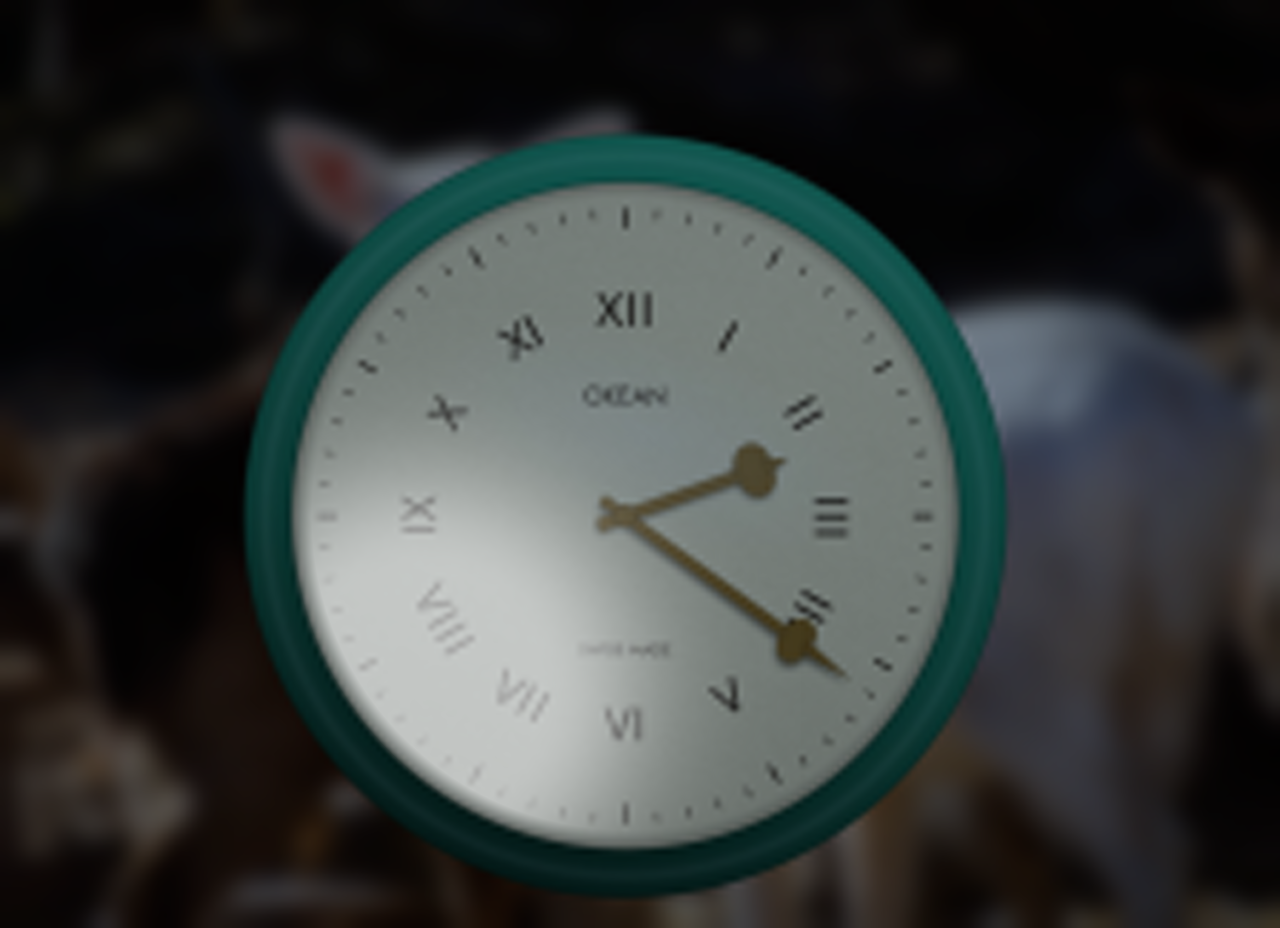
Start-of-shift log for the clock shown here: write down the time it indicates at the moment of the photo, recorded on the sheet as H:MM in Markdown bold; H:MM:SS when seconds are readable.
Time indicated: **2:21**
